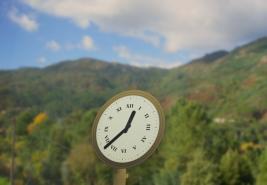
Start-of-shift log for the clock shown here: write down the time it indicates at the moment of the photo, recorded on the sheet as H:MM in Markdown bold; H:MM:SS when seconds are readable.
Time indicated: **12:38**
